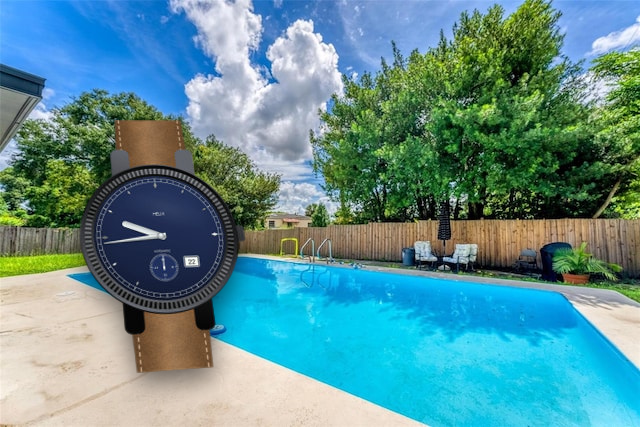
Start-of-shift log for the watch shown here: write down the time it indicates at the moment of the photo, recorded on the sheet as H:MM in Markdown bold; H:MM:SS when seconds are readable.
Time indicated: **9:44**
